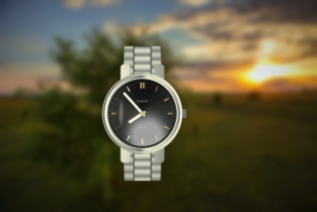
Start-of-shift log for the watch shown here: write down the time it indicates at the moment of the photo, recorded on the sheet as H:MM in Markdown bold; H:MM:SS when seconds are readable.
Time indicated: **7:53**
